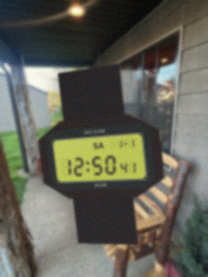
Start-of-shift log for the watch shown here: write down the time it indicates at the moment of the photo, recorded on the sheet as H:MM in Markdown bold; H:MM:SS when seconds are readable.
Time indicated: **12:50:41**
